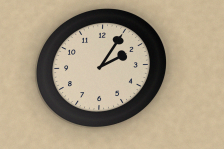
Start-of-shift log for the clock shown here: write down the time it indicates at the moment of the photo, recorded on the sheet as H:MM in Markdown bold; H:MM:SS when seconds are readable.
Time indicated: **2:05**
